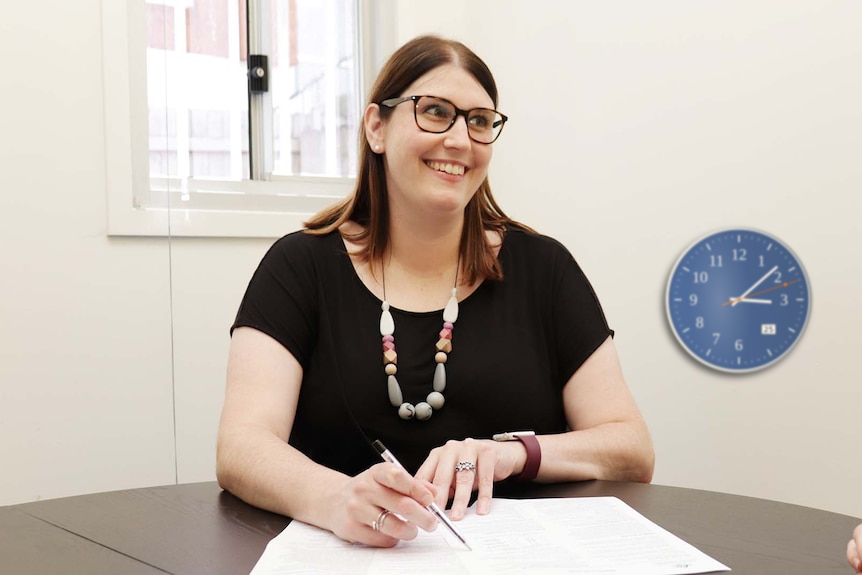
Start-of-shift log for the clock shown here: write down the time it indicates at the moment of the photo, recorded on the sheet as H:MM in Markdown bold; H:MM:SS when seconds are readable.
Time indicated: **3:08:12**
